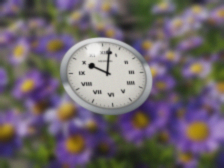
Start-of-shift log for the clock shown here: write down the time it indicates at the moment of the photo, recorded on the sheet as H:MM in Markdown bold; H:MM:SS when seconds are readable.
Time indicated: **10:02**
